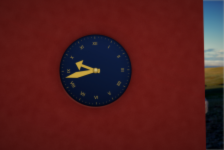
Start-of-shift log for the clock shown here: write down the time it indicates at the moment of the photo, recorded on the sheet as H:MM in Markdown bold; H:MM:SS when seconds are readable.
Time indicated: **9:43**
